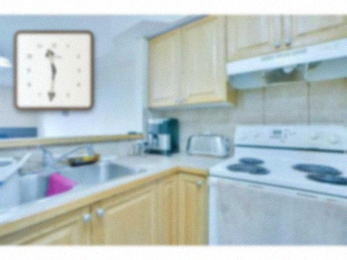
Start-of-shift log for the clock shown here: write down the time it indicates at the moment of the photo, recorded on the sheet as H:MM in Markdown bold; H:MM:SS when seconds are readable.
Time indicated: **11:31**
